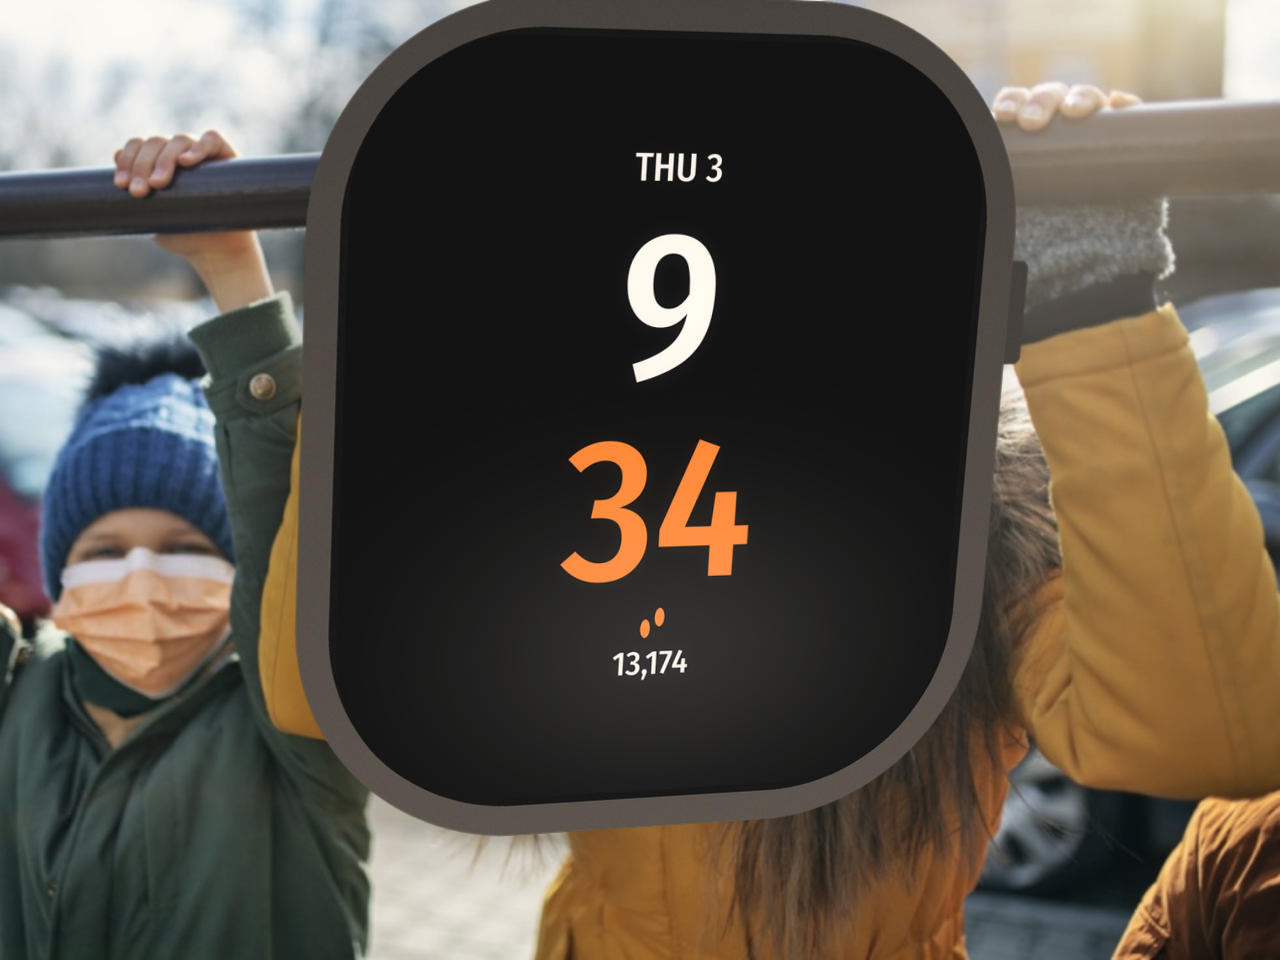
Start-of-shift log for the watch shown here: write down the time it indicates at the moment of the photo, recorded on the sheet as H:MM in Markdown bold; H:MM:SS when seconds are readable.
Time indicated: **9:34**
